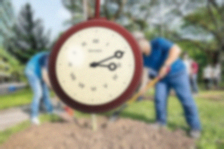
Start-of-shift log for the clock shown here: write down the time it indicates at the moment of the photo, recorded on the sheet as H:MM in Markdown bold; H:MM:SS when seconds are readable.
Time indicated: **3:11**
